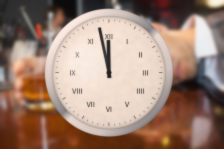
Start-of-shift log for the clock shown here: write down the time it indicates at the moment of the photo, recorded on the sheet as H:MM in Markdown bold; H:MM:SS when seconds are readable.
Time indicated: **11:58**
